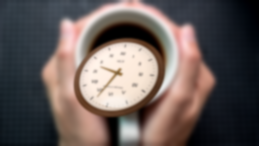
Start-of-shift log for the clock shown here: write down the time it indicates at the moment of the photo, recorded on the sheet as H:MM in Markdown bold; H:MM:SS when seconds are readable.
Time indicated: **9:34**
